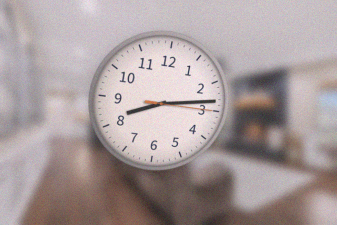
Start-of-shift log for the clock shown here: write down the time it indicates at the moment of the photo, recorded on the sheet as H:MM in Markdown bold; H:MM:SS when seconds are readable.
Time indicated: **8:13:15**
